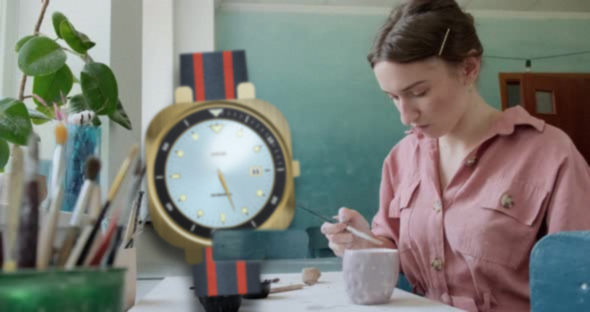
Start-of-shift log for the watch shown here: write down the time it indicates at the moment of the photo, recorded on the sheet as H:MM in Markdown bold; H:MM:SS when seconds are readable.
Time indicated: **5:27**
